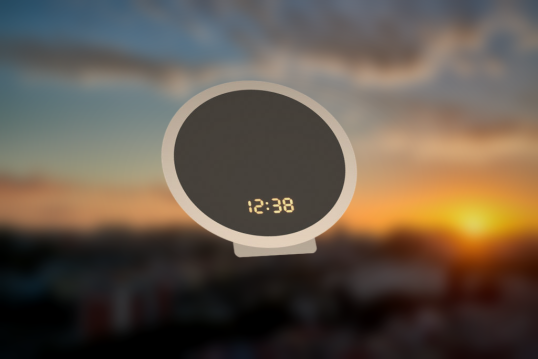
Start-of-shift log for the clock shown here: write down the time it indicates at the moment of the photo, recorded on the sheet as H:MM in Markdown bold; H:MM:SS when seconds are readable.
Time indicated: **12:38**
